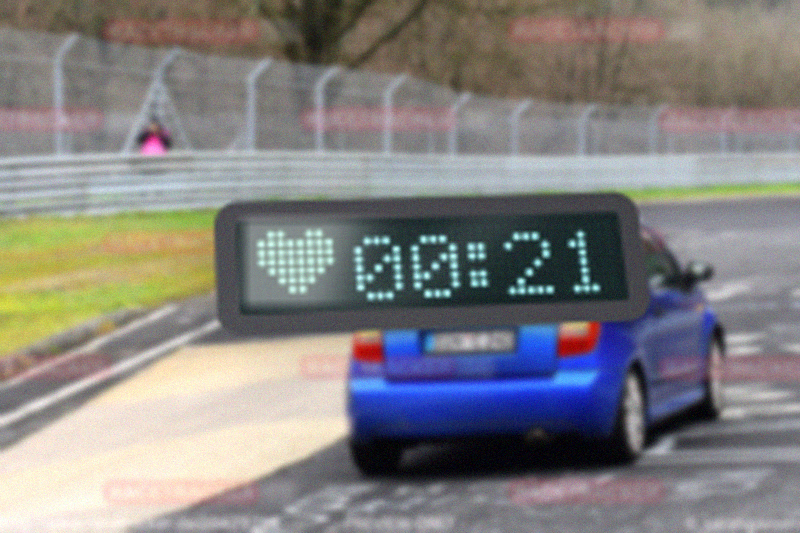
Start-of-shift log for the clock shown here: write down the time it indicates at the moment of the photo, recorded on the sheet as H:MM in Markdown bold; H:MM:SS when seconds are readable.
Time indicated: **0:21**
